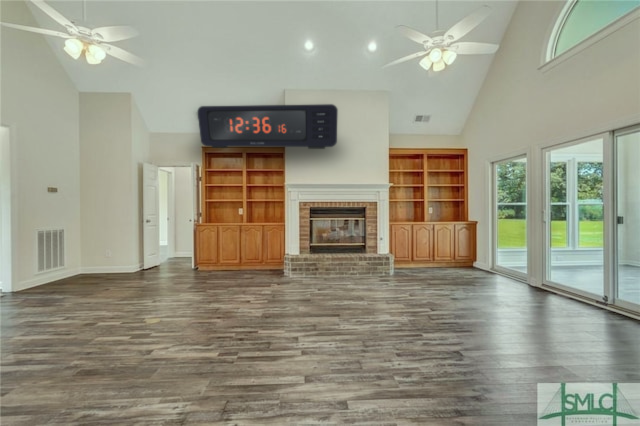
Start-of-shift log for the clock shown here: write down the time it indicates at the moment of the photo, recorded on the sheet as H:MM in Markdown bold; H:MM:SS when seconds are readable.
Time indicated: **12:36**
